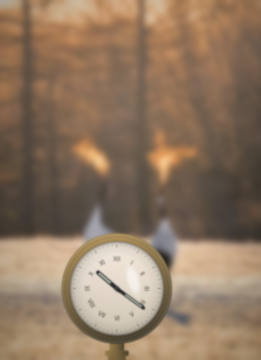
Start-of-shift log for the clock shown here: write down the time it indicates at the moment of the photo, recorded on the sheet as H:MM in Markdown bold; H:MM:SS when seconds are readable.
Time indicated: **10:21**
